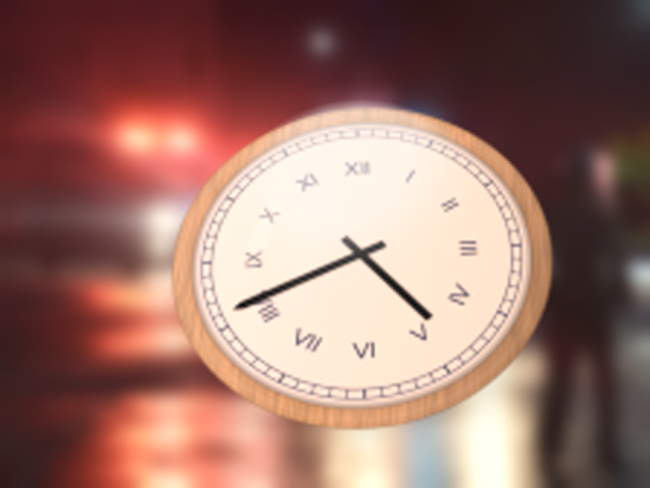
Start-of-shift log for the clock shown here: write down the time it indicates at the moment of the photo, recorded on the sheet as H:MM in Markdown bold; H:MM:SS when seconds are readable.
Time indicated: **4:41**
